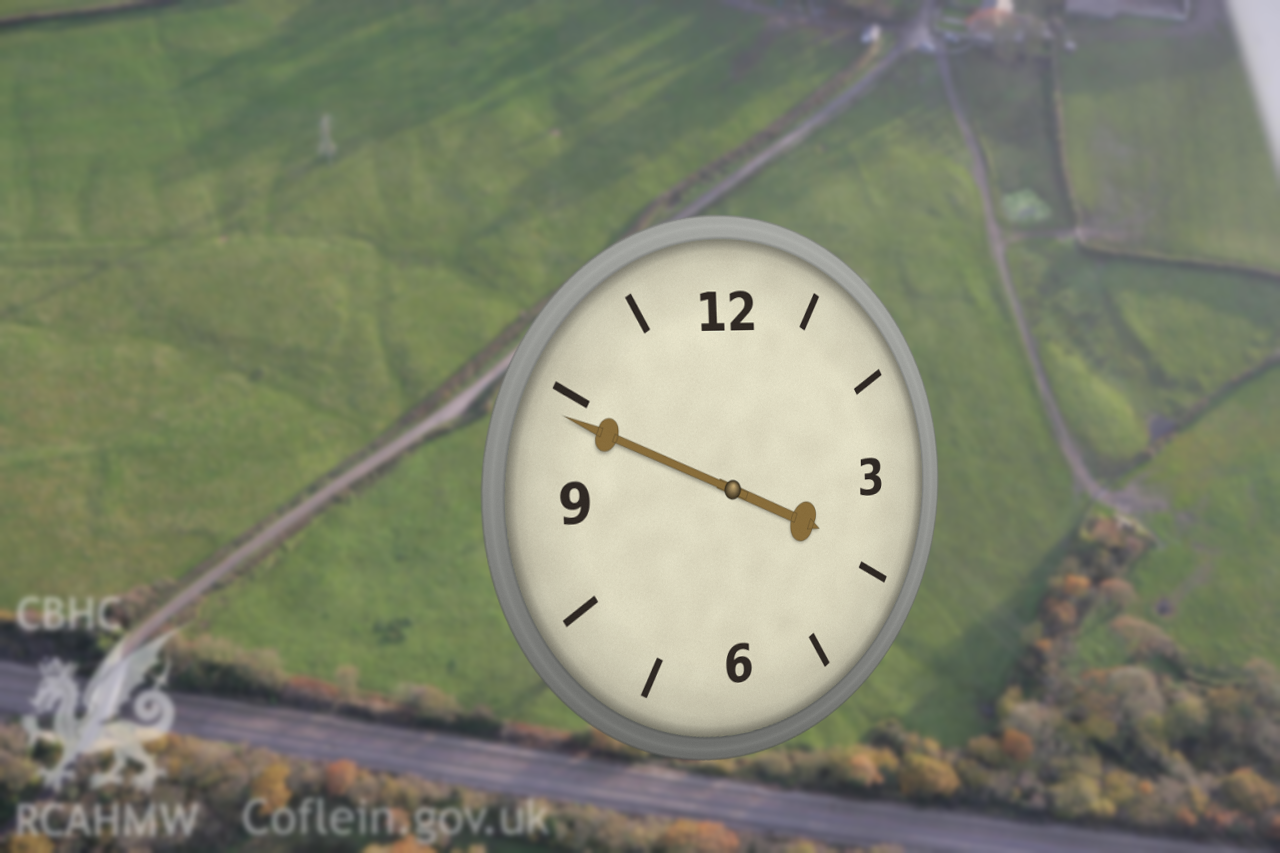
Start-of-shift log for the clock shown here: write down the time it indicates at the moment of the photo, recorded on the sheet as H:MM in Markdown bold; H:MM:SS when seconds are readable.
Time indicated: **3:49**
